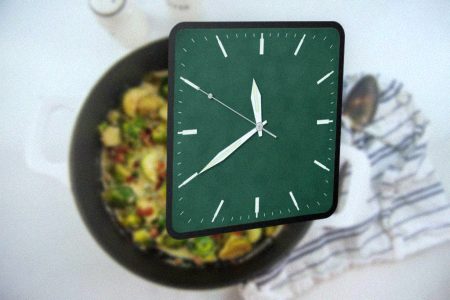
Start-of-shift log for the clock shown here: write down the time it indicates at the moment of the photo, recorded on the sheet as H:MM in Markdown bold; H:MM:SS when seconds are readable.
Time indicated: **11:39:50**
